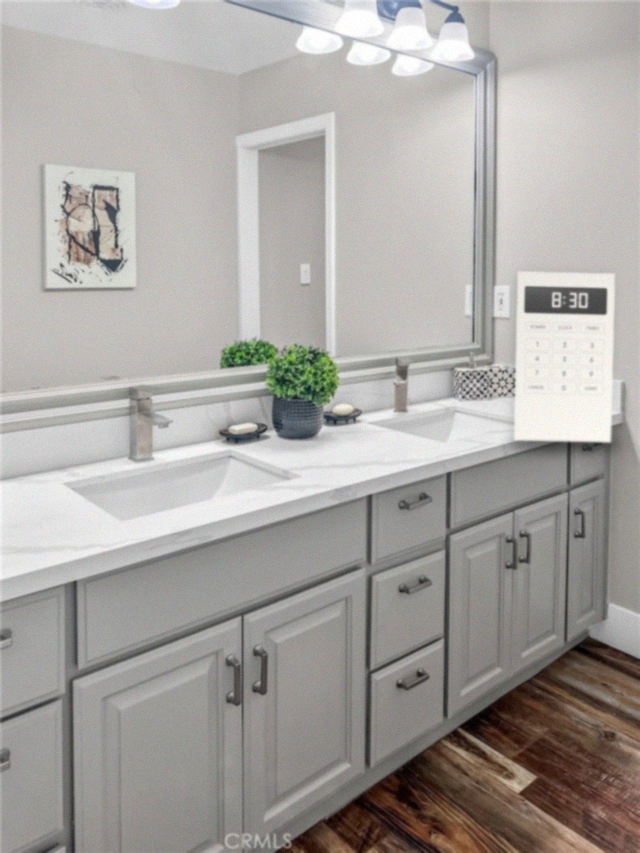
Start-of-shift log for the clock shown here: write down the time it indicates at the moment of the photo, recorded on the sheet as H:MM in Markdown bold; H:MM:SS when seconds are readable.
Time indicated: **8:30**
